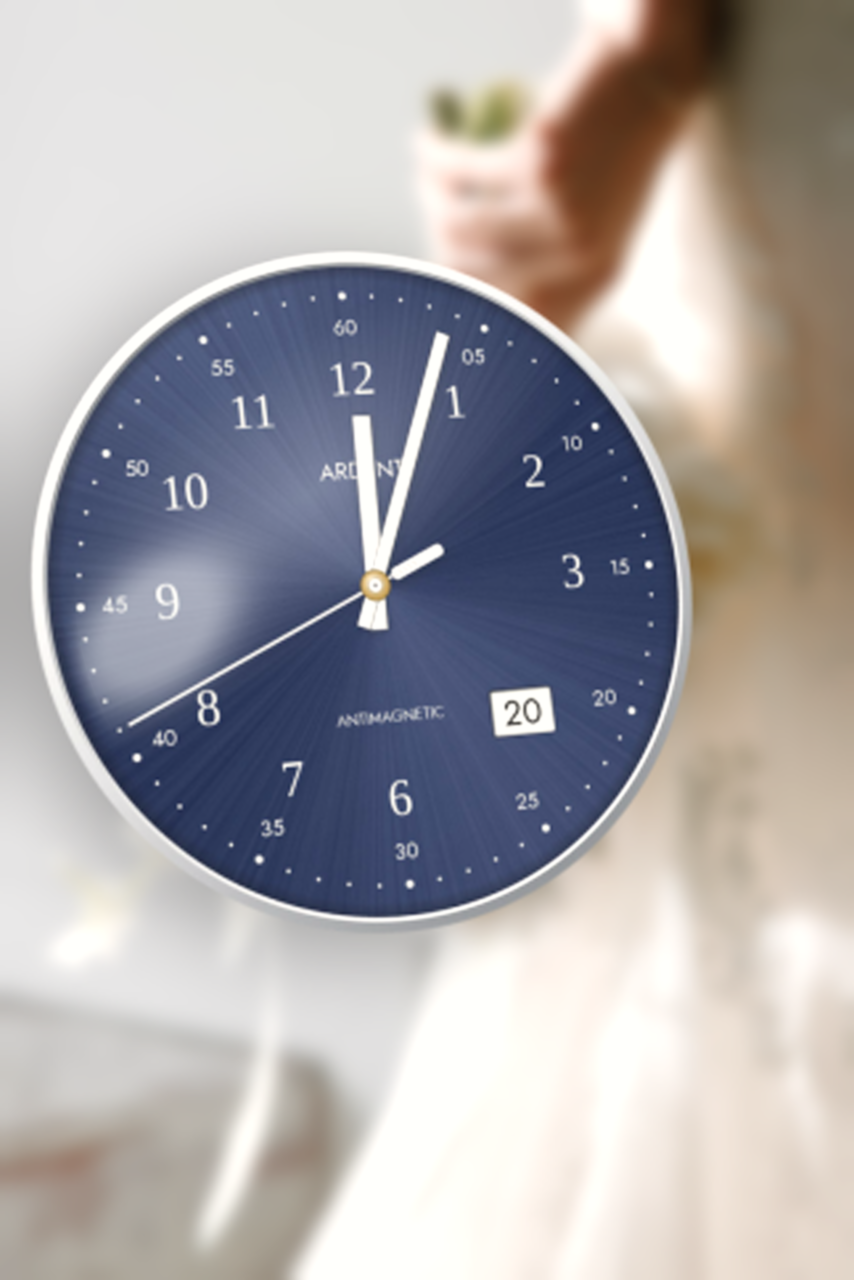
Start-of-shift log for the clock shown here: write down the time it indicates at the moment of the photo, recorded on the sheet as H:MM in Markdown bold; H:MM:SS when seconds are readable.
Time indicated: **12:03:41**
